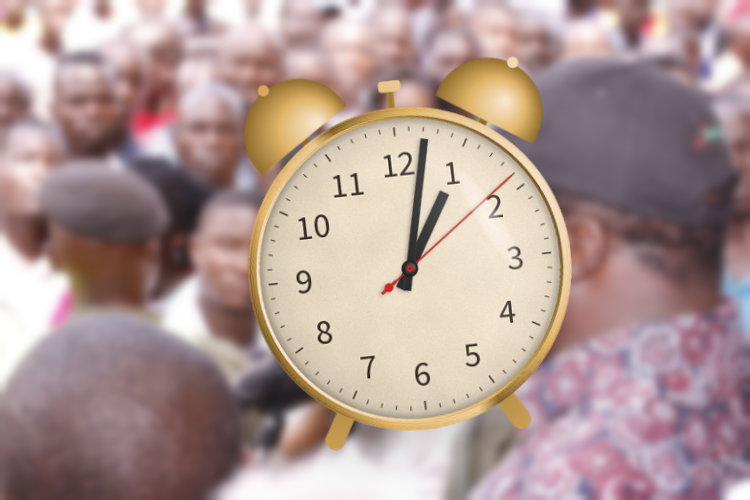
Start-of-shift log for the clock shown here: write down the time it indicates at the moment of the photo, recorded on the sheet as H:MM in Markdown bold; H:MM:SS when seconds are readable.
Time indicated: **1:02:09**
